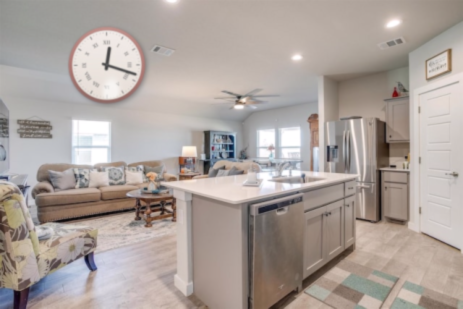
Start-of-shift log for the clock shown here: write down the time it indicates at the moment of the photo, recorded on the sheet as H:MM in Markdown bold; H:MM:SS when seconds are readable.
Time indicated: **12:18**
